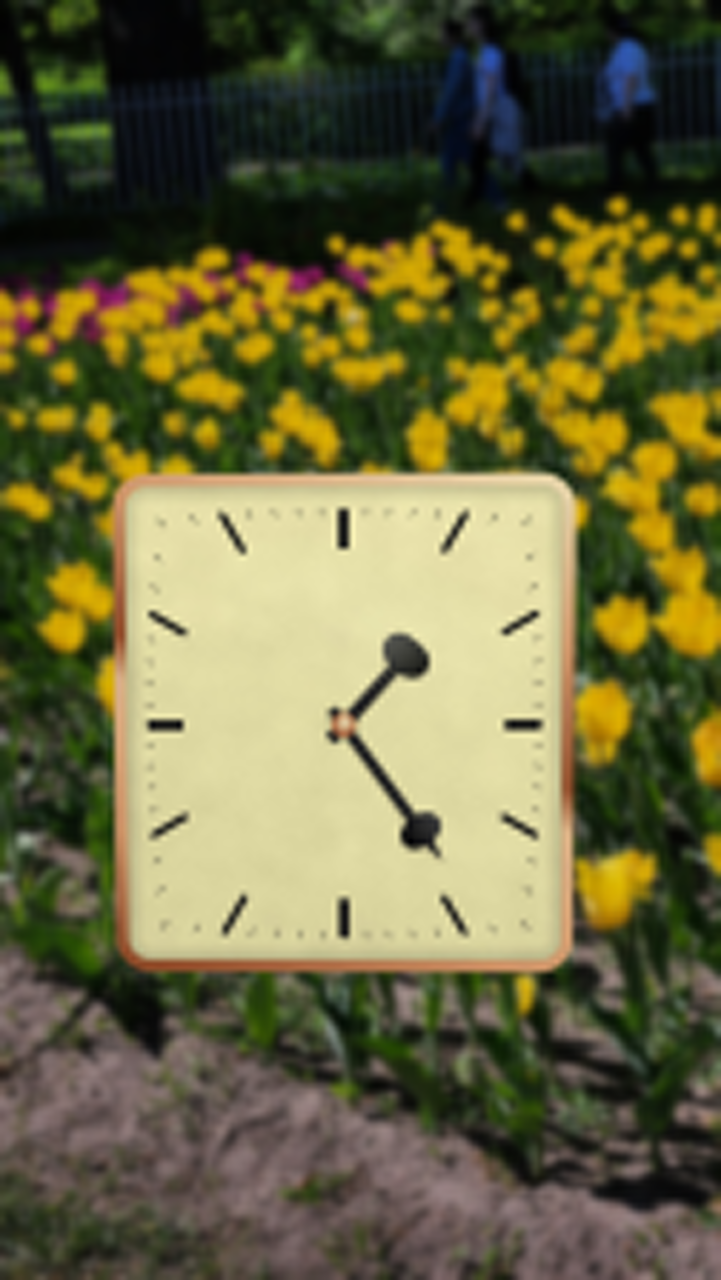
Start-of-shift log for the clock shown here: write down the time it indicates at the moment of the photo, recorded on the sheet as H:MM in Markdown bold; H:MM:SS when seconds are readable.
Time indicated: **1:24**
